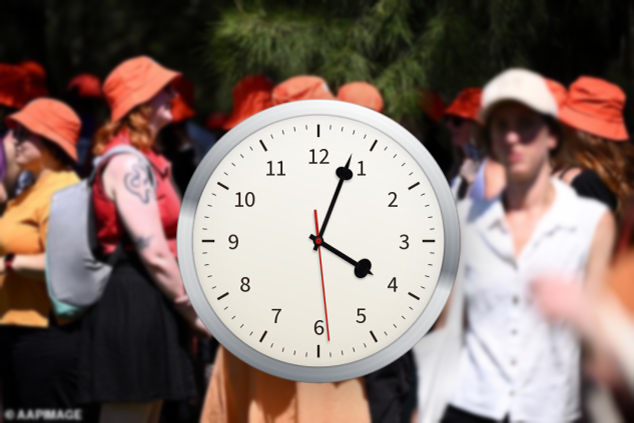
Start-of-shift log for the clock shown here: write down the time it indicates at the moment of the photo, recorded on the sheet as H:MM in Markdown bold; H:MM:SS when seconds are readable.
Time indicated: **4:03:29**
